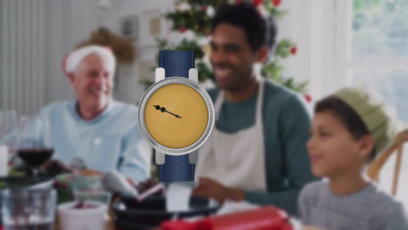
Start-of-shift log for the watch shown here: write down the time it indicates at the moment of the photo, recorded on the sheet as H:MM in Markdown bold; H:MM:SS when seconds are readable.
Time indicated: **9:49**
